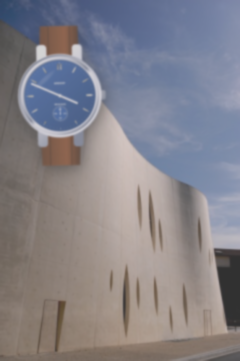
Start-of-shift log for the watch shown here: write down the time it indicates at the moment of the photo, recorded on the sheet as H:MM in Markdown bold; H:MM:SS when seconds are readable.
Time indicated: **3:49**
